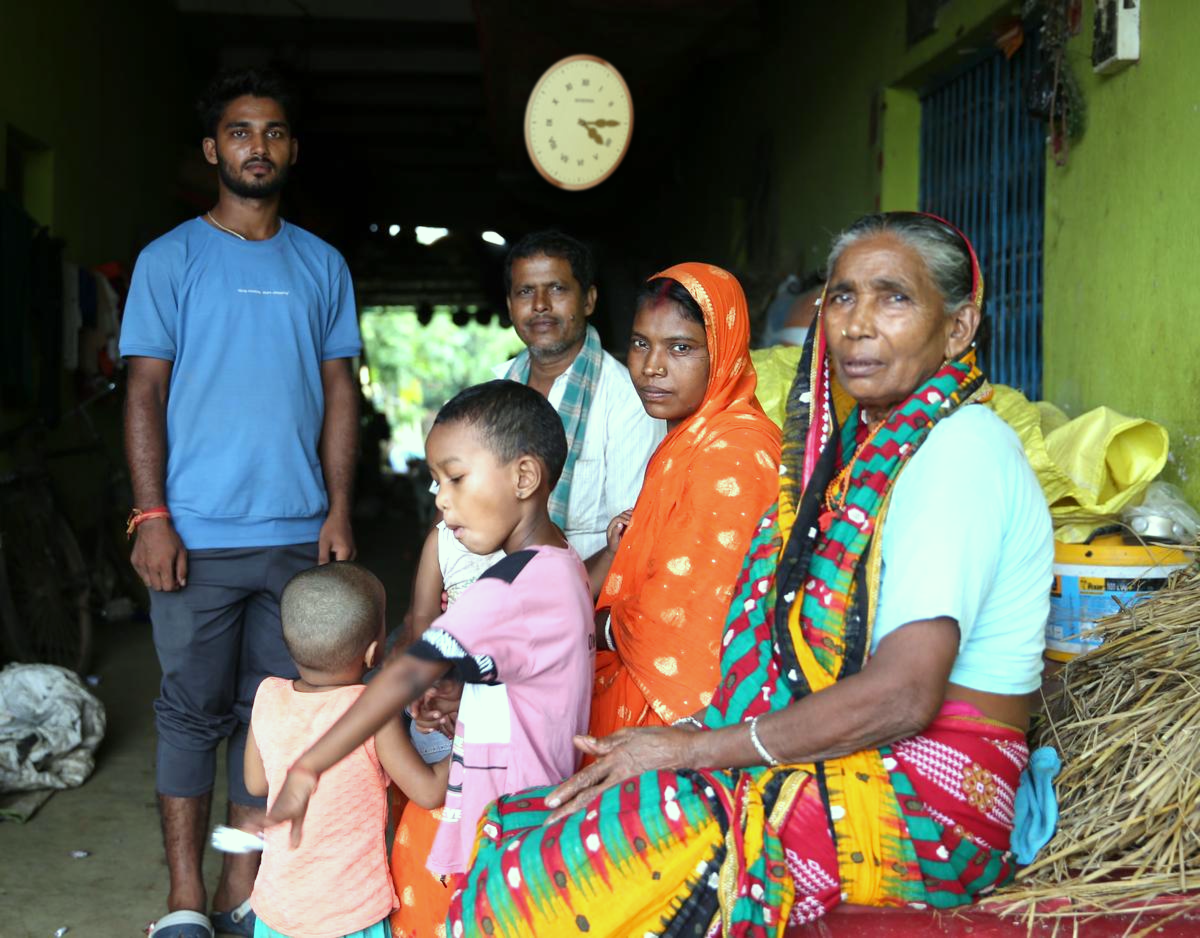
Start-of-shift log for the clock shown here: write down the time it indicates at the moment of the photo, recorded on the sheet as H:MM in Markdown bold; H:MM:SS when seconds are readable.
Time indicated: **4:15**
